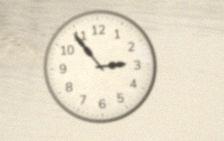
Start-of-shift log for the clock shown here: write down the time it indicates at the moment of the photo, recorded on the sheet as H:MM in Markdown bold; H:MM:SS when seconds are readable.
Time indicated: **2:54**
